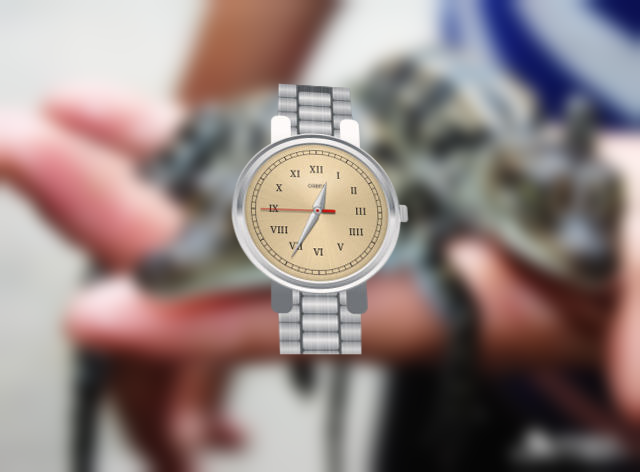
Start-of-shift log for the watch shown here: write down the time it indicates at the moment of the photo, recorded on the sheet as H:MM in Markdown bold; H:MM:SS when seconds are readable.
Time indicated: **12:34:45**
